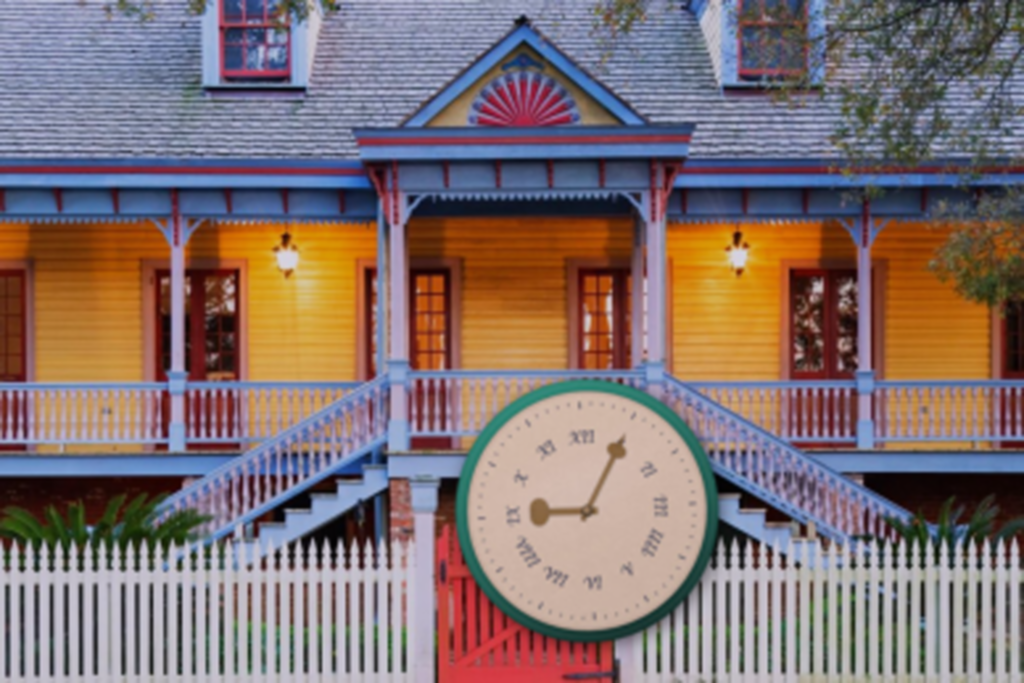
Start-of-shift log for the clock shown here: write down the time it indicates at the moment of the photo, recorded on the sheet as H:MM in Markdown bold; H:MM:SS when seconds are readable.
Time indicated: **9:05**
